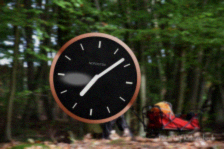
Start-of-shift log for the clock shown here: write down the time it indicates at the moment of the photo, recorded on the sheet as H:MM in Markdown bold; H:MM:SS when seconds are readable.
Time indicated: **7:08**
